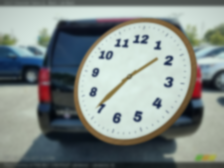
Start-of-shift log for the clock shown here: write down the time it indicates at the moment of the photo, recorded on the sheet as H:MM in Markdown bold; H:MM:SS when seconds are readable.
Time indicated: **1:36**
